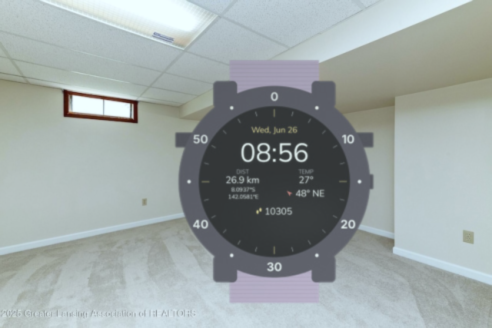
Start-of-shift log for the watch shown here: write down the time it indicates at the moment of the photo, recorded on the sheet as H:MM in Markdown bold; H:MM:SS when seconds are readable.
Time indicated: **8:56**
